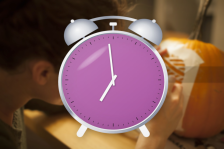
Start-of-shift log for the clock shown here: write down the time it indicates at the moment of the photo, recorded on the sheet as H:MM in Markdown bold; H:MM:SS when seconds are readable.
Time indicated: **6:59**
